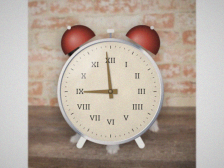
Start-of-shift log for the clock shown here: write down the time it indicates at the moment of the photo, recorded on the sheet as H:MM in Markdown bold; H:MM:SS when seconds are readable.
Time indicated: **8:59**
